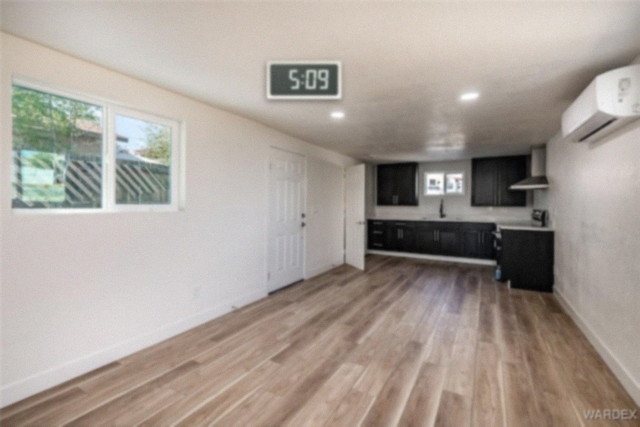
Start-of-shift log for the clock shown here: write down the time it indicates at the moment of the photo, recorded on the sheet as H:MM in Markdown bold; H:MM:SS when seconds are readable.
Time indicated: **5:09**
